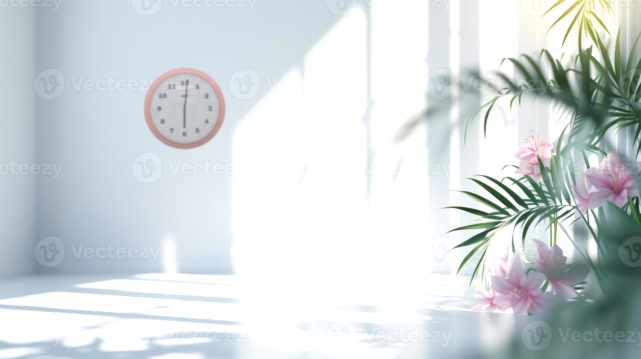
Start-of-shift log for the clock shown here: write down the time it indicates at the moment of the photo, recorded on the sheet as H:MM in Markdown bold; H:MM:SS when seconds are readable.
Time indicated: **6:01**
